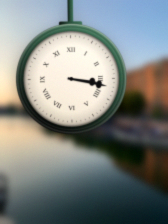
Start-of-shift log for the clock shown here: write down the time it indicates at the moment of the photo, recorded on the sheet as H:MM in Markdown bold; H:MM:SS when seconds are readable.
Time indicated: **3:17**
